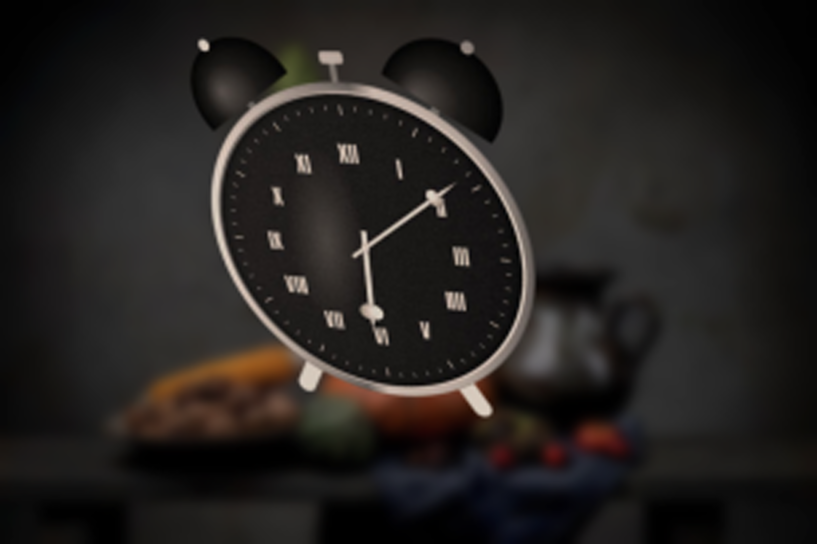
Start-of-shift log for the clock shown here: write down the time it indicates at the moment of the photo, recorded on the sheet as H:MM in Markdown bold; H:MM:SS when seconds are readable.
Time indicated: **6:09**
